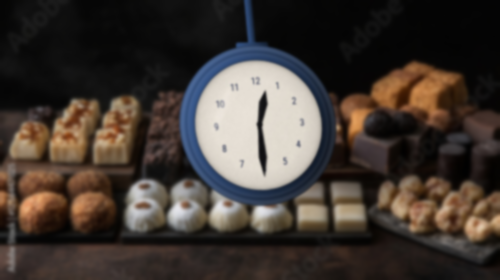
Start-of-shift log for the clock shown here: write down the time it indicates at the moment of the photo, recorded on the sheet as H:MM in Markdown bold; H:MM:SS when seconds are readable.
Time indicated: **12:30**
